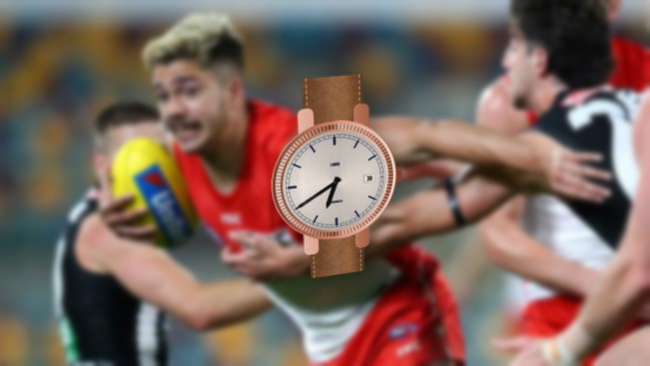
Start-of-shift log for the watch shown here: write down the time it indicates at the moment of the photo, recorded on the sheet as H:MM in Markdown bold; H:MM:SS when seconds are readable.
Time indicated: **6:40**
